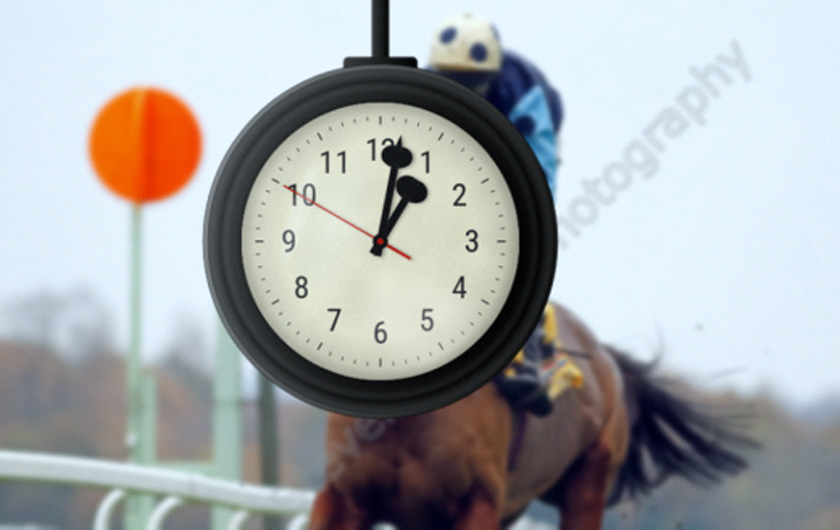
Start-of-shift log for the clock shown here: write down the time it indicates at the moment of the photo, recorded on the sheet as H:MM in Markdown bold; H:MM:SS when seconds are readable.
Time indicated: **1:01:50**
